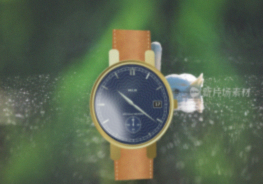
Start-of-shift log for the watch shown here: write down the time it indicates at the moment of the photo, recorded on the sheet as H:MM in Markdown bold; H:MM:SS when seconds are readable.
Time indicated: **10:21**
